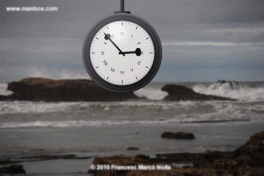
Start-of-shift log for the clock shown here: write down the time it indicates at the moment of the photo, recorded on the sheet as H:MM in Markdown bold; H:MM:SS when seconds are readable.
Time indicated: **2:53**
